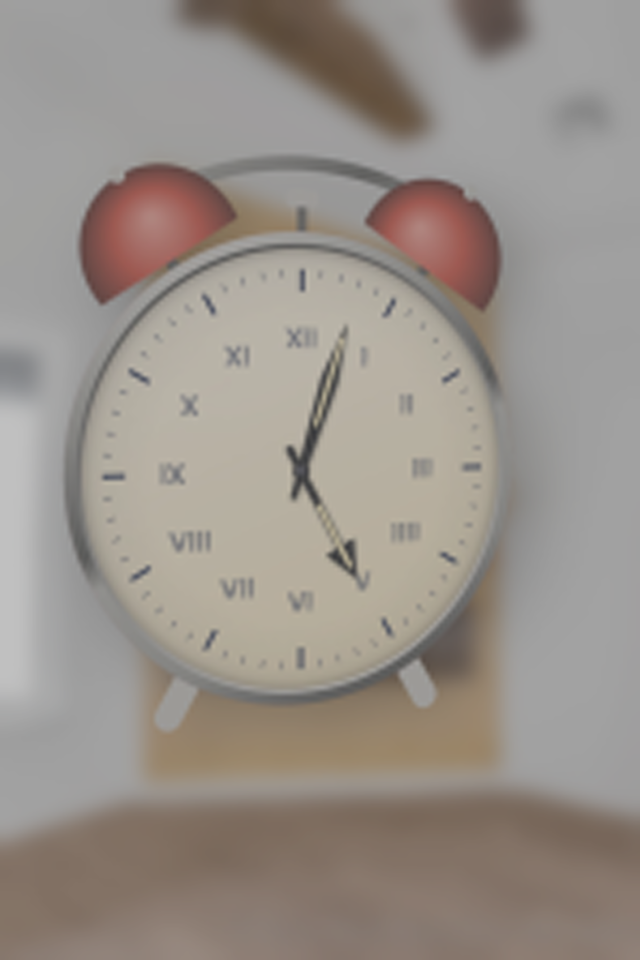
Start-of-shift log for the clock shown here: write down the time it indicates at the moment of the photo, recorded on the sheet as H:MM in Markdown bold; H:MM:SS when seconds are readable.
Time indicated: **5:03**
